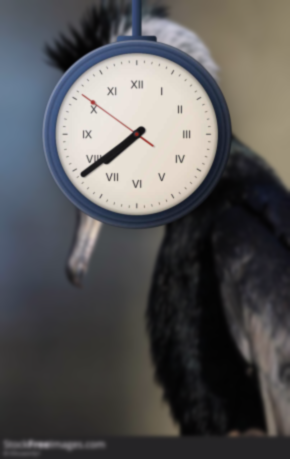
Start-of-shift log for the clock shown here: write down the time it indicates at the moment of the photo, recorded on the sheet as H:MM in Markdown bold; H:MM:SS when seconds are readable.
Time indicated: **7:38:51**
